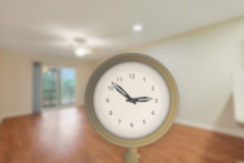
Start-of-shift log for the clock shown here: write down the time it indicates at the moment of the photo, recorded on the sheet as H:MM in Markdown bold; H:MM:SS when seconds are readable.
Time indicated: **2:52**
